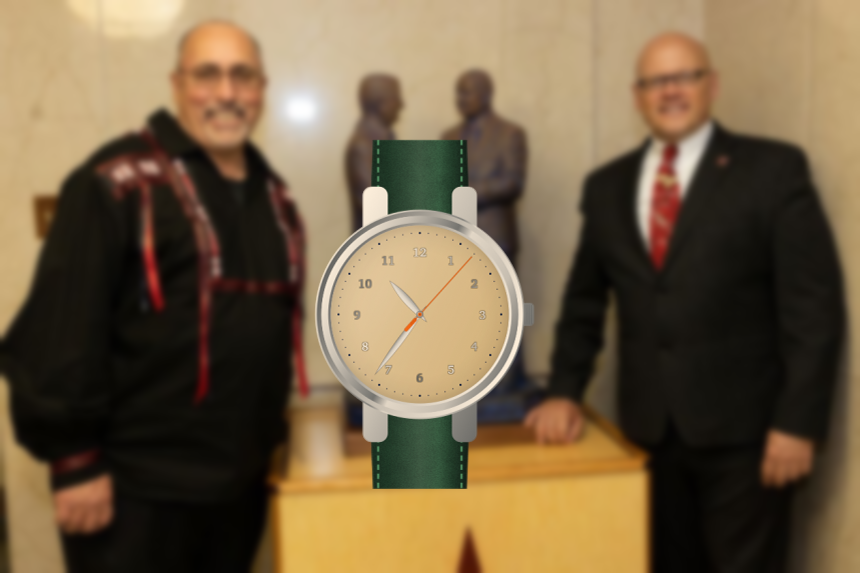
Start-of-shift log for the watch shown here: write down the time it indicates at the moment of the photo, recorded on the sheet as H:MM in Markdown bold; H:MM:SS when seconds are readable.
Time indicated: **10:36:07**
